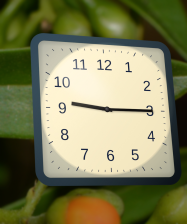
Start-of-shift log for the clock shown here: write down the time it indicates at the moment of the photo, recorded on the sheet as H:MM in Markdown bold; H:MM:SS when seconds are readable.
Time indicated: **9:15**
